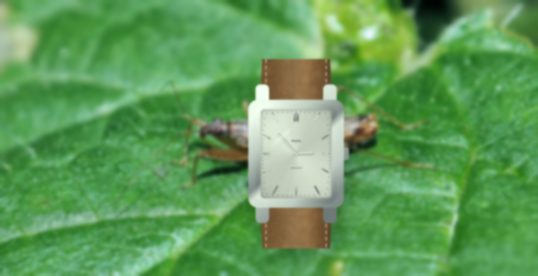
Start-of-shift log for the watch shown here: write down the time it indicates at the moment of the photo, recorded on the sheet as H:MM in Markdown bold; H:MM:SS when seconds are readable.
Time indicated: **2:53**
